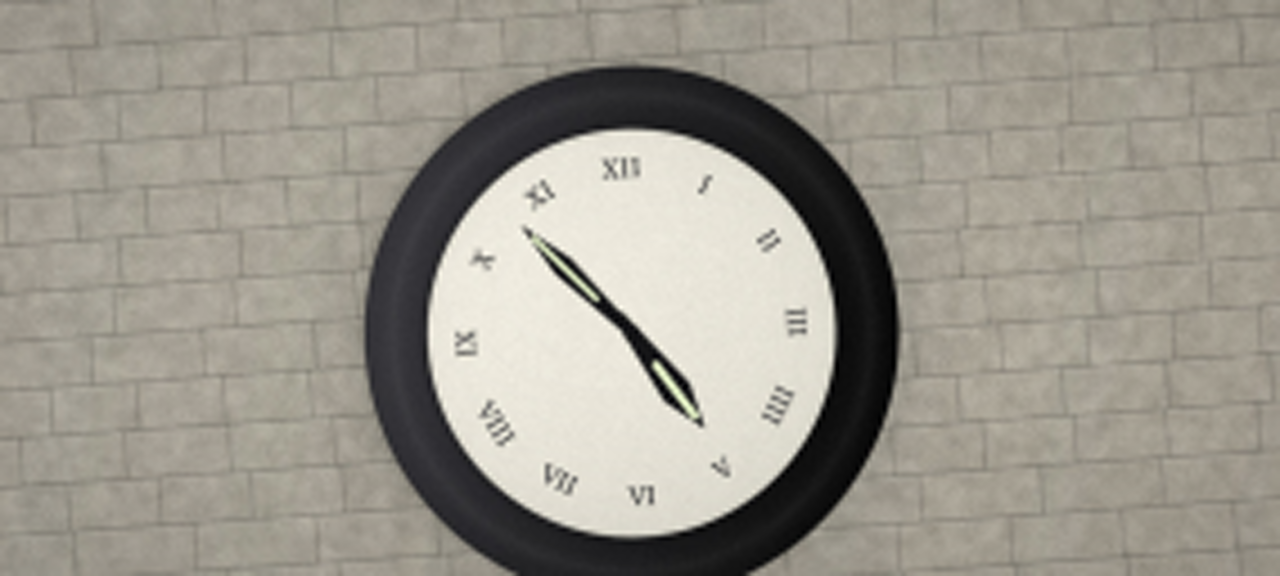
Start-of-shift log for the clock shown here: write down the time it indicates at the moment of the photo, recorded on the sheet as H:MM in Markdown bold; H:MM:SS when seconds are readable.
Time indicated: **4:53**
